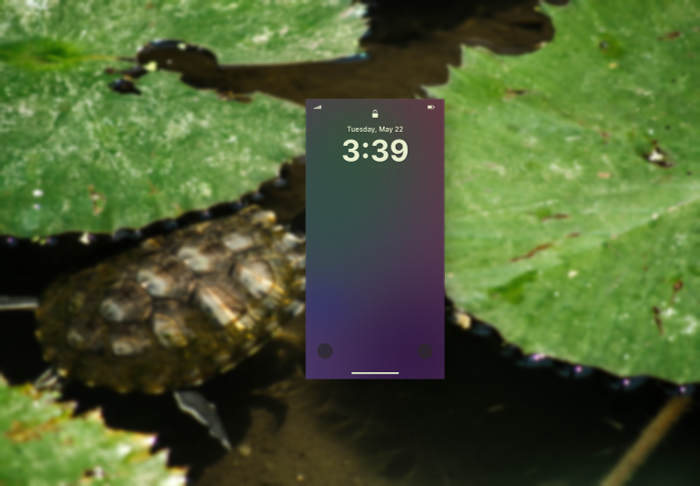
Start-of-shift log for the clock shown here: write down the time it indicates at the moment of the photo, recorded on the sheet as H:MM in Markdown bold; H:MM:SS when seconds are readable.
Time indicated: **3:39**
